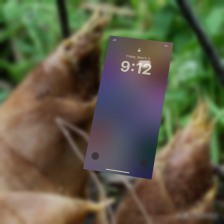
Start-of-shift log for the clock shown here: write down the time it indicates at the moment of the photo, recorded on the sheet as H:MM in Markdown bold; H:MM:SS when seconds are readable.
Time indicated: **9:12**
